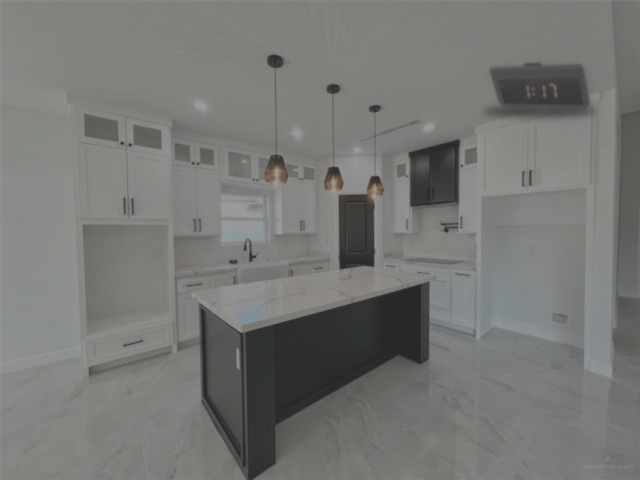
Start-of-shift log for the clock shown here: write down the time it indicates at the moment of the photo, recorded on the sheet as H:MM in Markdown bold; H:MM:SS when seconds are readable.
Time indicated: **1:17**
